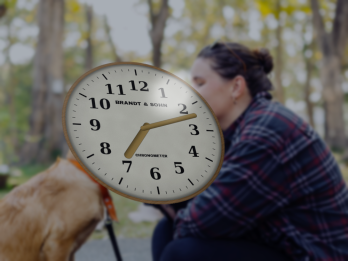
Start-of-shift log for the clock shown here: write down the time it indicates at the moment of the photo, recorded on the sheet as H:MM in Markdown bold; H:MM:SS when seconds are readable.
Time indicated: **7:12**
